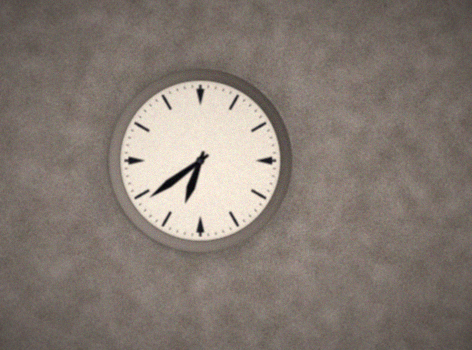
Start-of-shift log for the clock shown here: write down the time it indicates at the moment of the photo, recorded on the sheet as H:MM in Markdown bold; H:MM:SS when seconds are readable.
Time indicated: **6:39**
